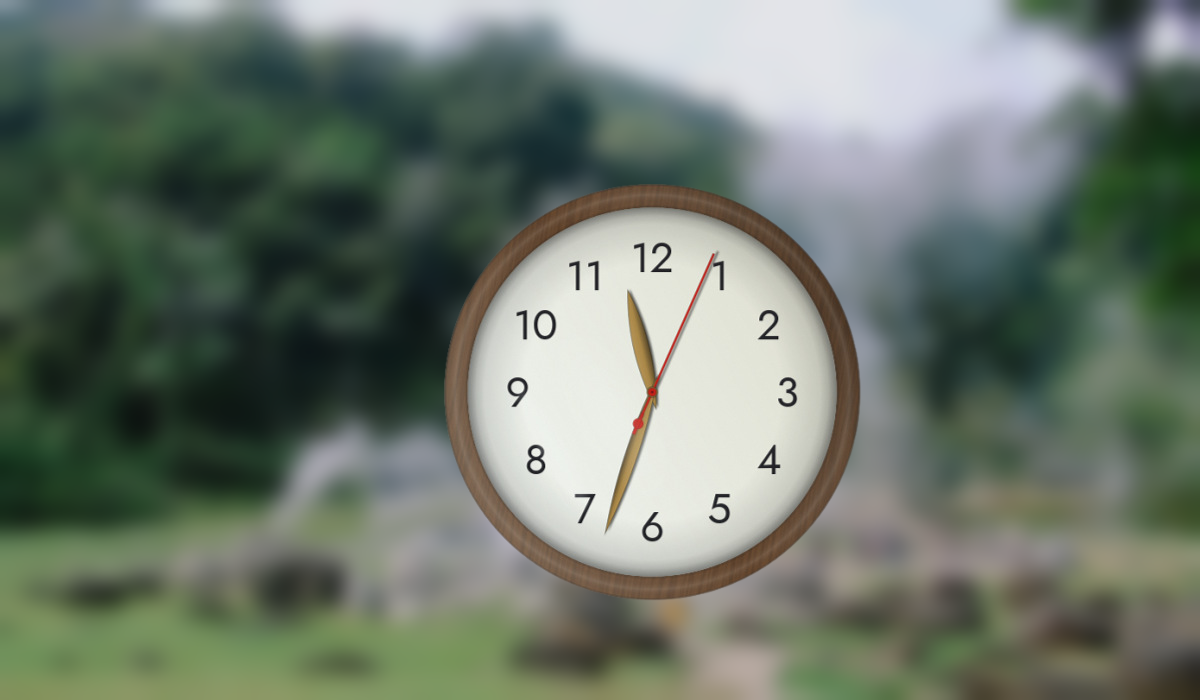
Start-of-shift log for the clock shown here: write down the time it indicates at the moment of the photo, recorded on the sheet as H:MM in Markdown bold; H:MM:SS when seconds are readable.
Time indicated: **11:33:04**
